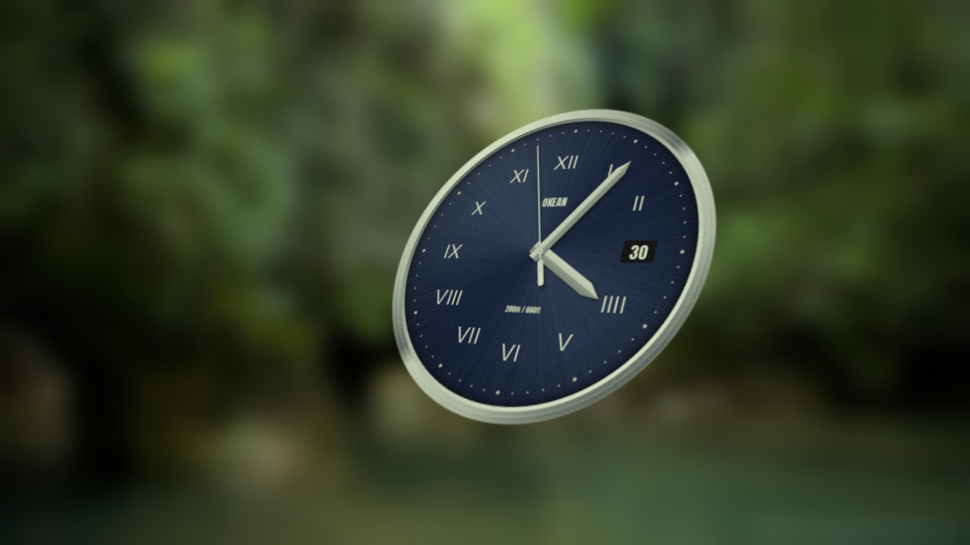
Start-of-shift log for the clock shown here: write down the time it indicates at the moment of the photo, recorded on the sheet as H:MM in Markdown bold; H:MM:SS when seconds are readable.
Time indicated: **4:05:57**
